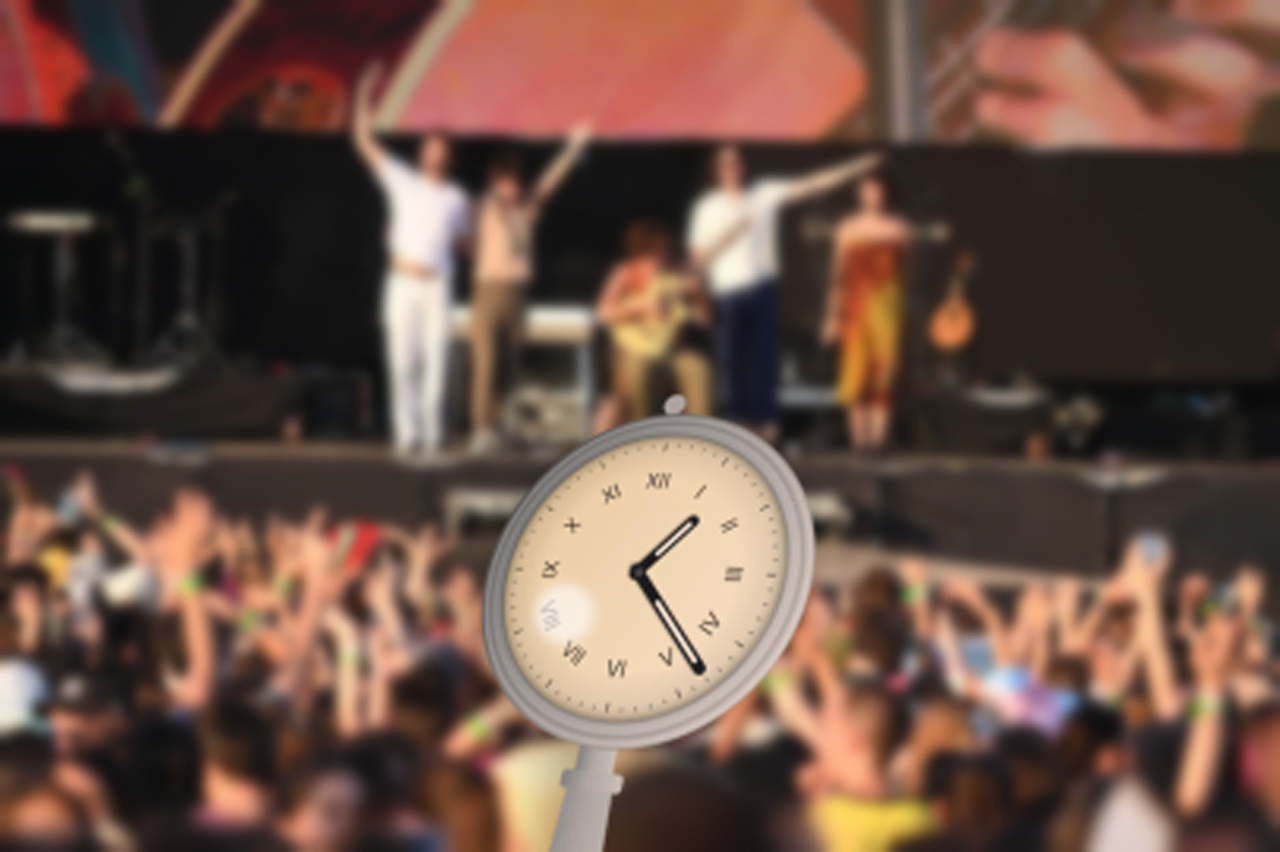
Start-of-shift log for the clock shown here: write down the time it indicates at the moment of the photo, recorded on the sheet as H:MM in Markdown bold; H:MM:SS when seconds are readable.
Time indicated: **1:23**
